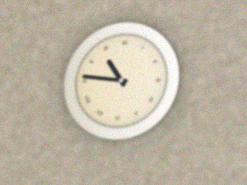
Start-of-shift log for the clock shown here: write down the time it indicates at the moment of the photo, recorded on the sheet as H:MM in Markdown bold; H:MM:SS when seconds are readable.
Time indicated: **10:46**
